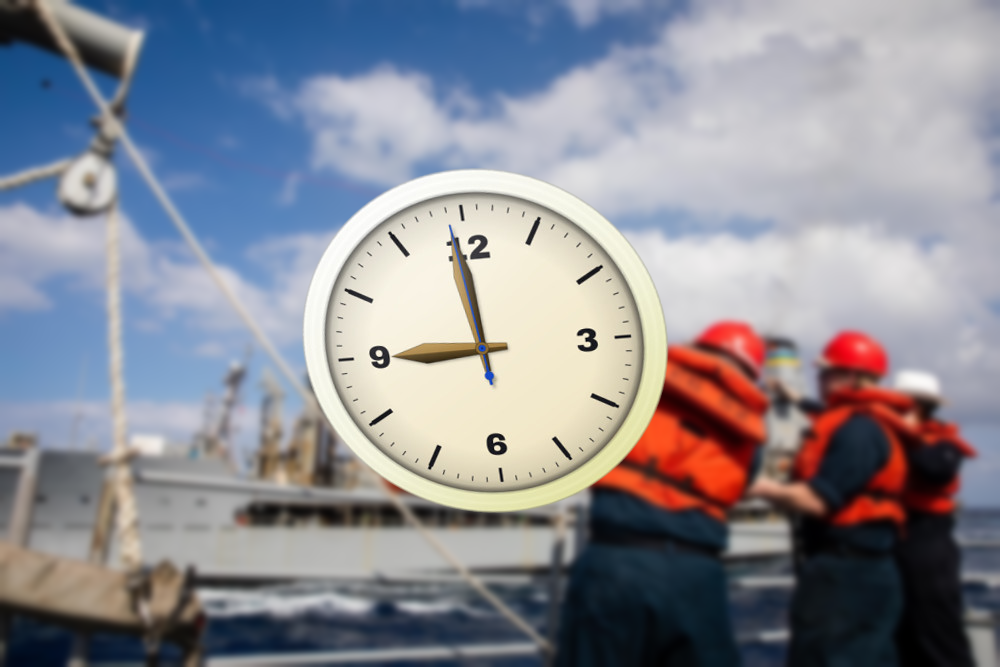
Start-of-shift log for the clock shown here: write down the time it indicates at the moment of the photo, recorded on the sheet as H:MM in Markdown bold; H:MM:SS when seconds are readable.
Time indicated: **8:58:59**
